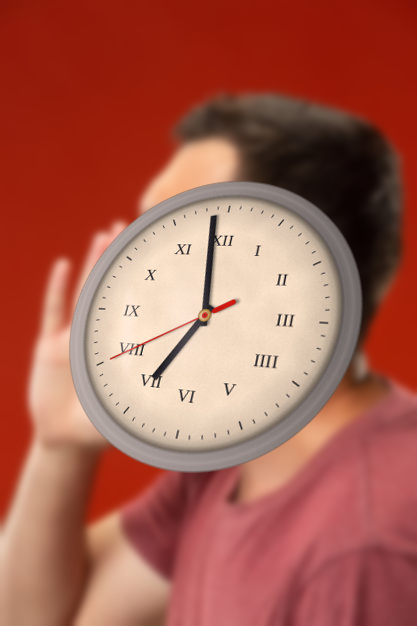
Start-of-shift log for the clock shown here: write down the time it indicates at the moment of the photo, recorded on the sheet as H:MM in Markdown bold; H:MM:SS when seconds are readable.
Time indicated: **6:58:40**
